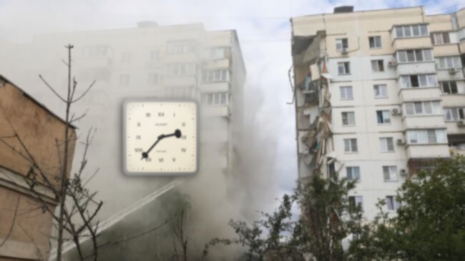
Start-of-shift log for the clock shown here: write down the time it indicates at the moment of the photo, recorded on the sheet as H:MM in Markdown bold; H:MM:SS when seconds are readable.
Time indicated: **2:37**
